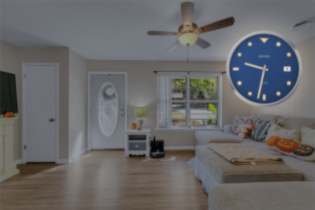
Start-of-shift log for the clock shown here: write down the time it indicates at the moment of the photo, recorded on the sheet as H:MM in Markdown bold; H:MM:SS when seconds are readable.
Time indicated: **9:32**
